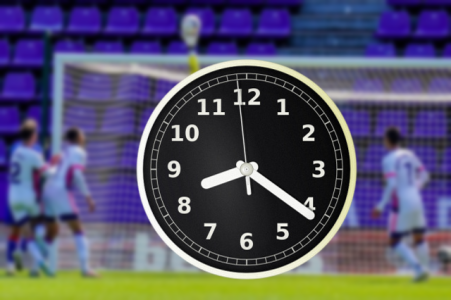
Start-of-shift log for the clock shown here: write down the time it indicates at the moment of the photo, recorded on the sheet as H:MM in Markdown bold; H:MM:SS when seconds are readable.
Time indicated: **8:20:59**
